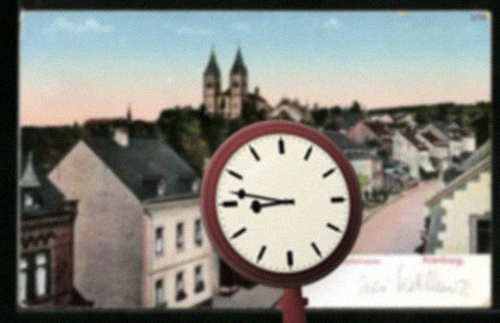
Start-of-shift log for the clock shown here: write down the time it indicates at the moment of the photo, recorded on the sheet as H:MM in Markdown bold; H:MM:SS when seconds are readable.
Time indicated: **8:47**
